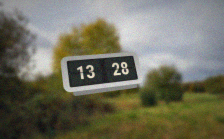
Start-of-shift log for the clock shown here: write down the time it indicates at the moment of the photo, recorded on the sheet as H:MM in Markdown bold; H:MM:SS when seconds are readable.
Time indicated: **13:28**
